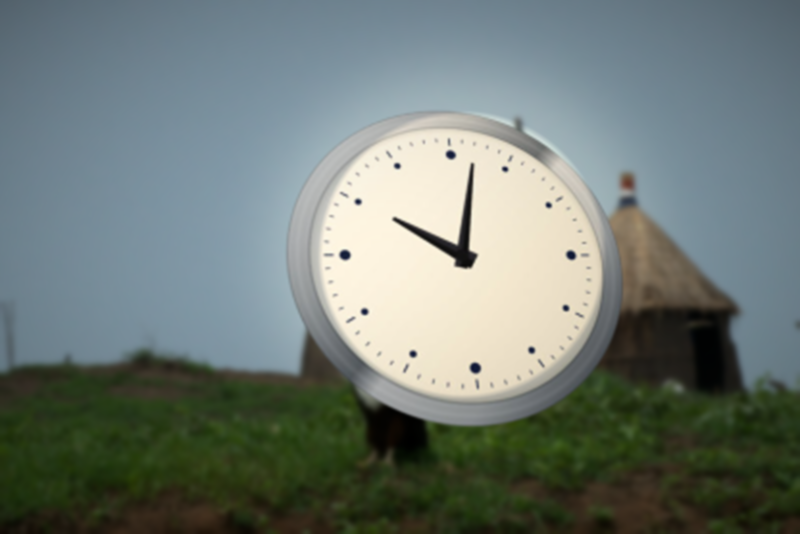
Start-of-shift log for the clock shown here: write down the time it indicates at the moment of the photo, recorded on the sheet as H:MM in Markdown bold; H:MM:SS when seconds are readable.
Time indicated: **10:02**
